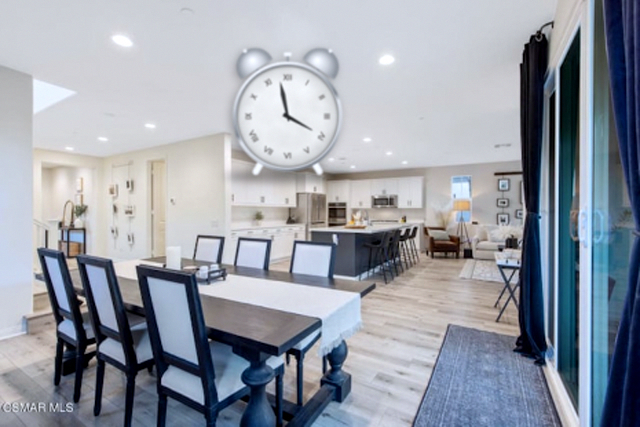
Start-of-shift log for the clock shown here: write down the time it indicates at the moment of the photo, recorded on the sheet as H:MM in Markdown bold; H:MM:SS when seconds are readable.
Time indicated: **3:58**
